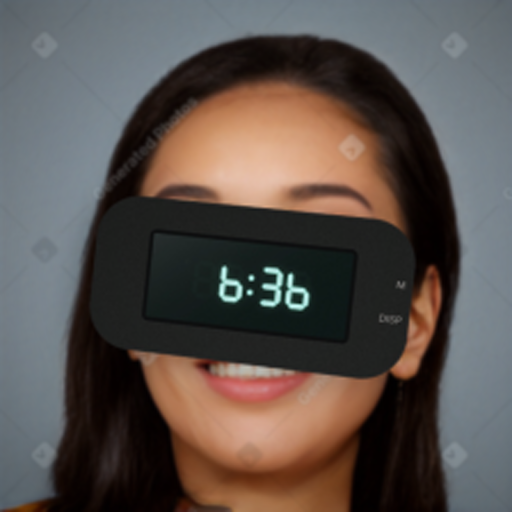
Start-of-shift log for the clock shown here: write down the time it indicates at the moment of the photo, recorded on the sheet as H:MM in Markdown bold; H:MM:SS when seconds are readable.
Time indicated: **6:36**
